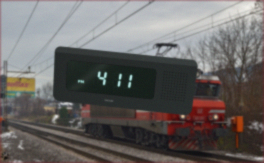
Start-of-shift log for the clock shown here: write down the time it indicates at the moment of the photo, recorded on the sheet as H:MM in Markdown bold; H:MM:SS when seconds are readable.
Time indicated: **4:11**
